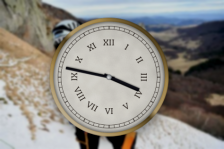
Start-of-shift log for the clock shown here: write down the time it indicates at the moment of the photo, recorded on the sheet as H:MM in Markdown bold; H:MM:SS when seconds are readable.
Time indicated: **3:47**
